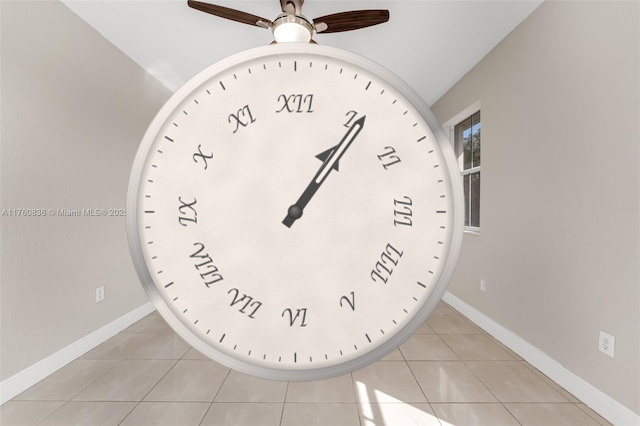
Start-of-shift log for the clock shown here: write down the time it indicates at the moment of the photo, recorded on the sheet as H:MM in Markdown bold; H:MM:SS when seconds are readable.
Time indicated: **1:06**
